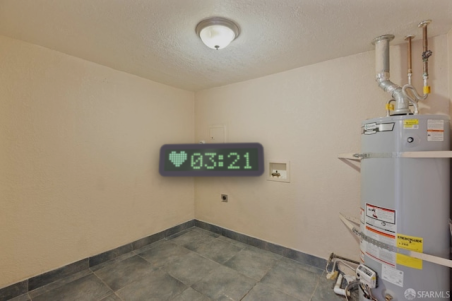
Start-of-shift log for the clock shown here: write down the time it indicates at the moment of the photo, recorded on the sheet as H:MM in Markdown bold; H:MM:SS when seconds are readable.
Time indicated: **3:21**
